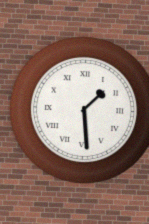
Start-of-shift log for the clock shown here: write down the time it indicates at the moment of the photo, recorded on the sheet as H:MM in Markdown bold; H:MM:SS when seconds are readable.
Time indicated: **1:29**
